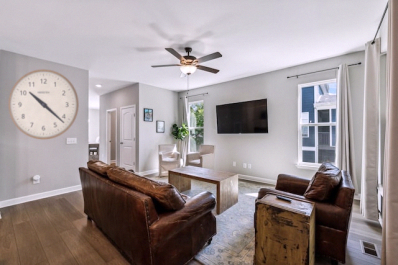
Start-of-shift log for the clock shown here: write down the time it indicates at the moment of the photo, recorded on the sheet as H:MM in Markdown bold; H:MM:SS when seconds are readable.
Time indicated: **10:22**
